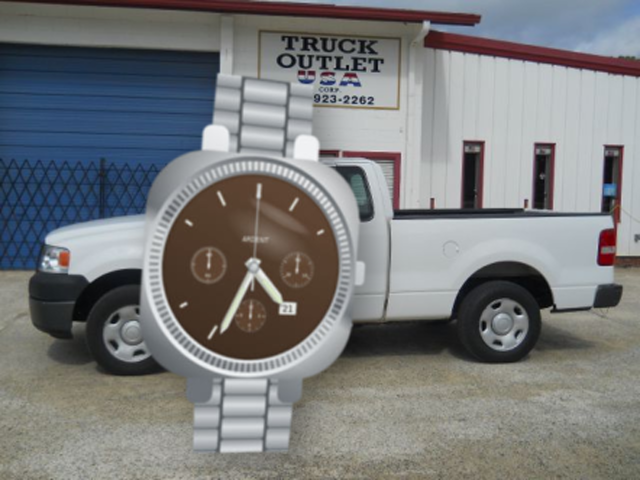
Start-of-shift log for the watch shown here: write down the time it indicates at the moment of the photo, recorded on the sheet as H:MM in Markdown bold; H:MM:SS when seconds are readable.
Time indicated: **4:34**
